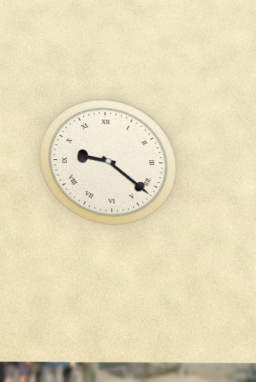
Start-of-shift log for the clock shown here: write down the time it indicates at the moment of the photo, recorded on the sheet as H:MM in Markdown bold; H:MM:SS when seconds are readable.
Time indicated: **9:22**
